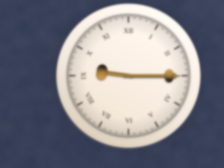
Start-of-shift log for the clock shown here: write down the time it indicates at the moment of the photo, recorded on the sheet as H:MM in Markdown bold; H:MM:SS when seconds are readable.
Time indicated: **9:15**
